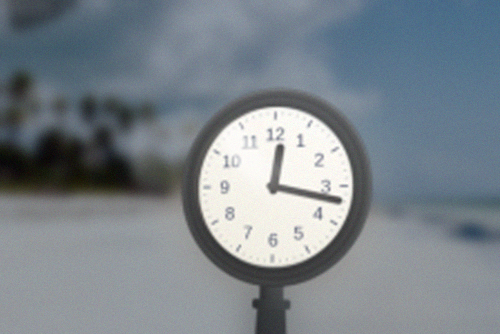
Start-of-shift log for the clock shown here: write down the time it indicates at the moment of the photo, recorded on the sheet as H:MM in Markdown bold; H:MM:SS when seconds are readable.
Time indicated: **12:17**
